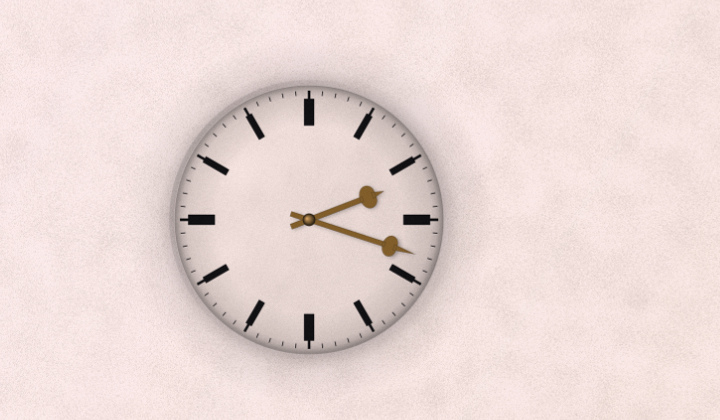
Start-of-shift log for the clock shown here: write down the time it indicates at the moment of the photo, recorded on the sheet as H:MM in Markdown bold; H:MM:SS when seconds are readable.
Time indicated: **2:18**
